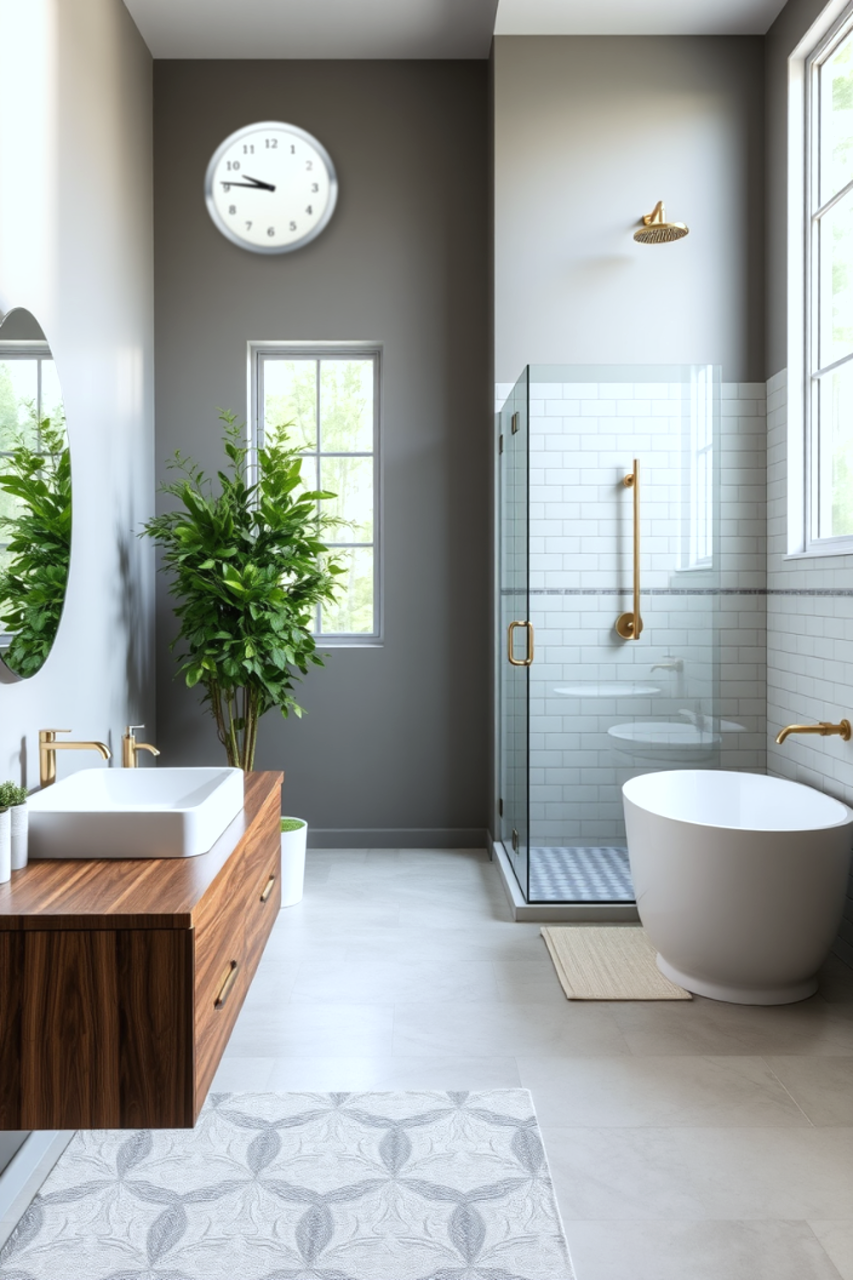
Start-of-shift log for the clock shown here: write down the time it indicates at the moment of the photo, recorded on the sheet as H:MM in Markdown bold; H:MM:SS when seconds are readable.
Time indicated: **9:46**
